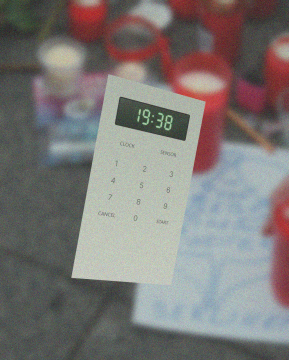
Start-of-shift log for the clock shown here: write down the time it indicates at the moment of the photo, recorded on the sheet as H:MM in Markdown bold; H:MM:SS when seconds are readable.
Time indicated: **19:38**
